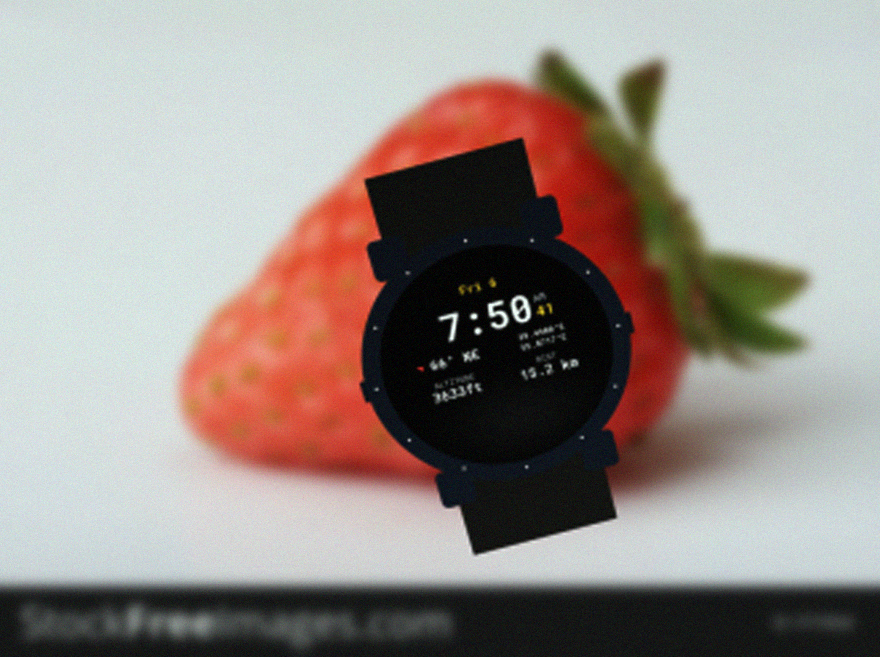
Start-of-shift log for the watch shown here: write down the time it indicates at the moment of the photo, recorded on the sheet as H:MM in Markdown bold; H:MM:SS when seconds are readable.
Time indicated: **7:50**
